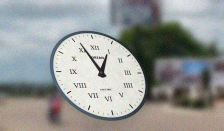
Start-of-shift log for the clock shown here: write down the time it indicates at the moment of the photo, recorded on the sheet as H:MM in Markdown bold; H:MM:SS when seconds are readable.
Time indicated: **12:56**
